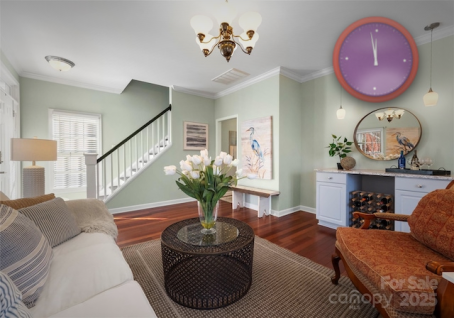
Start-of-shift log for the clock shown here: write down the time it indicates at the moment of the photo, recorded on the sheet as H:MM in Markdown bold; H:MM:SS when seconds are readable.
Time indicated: **11:58**
